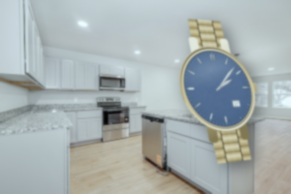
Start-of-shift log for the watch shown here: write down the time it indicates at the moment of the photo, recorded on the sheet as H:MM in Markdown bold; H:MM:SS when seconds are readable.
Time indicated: **2:08**
